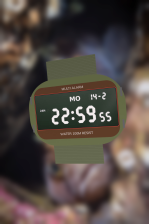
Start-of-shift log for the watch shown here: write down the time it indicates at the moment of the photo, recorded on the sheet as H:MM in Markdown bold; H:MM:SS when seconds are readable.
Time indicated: **22:59:55**
